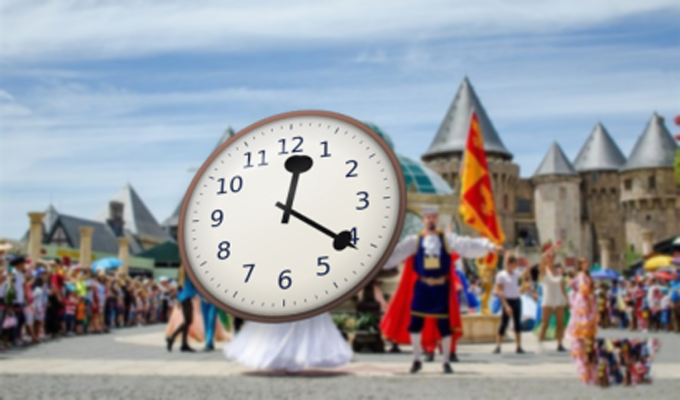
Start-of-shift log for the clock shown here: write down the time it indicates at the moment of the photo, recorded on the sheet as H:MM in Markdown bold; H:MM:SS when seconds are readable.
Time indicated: **12:21**
